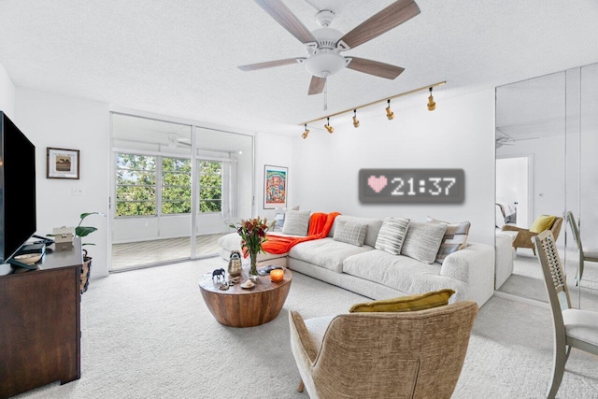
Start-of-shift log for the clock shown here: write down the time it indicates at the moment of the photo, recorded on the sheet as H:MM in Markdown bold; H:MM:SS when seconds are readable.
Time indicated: **21:37**
